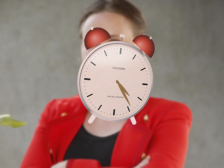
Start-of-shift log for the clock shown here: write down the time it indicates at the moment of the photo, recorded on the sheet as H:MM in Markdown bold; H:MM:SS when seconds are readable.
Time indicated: **4:24**
